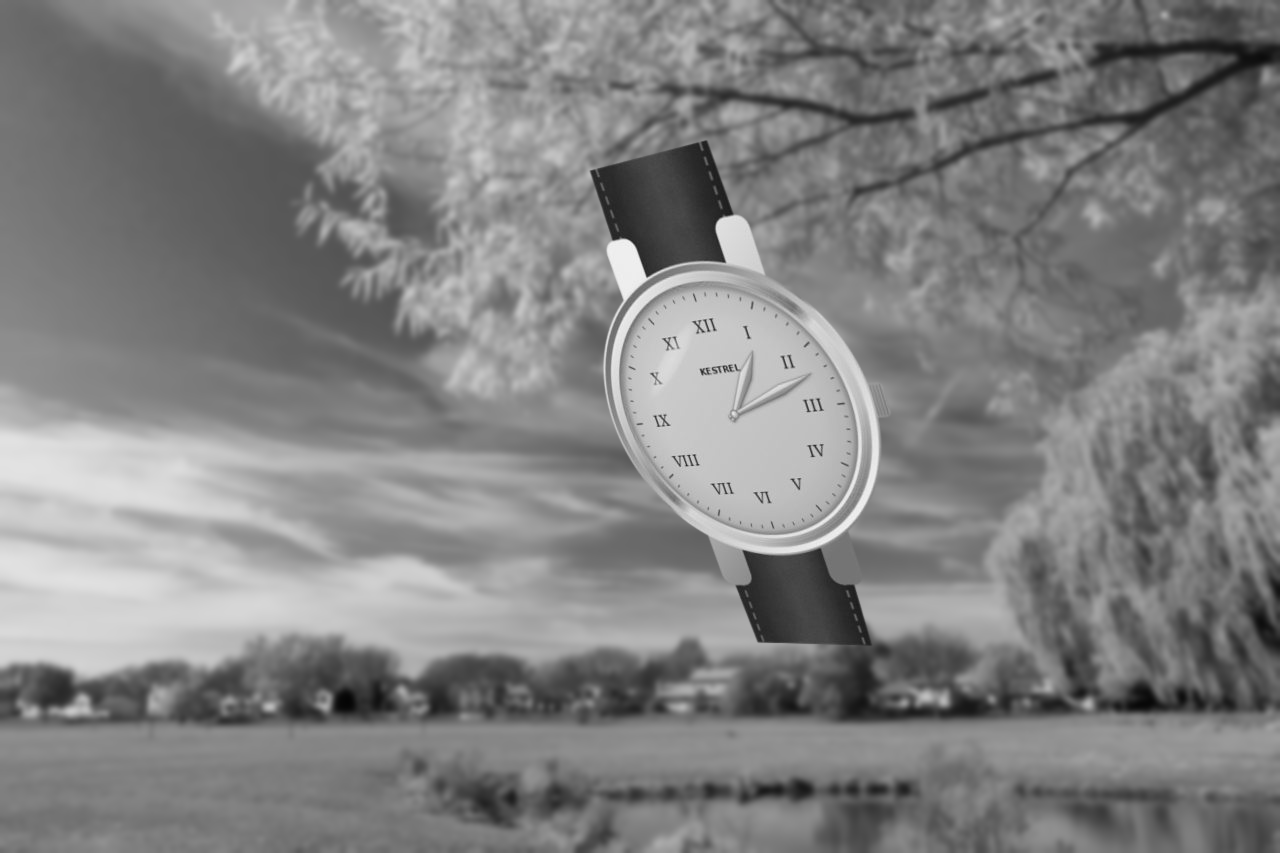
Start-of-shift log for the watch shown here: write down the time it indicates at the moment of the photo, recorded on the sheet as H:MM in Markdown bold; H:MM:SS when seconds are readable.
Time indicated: **1:12**
